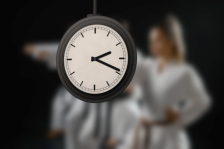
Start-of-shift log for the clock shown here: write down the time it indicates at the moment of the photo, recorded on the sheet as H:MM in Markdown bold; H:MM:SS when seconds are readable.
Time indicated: **2:19**
